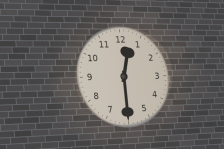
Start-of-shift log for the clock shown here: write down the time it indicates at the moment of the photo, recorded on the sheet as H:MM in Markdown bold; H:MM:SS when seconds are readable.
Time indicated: **12:30**
